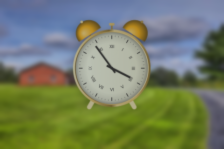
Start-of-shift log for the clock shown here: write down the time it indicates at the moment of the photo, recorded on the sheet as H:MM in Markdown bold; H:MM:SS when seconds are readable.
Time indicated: **3:54**
